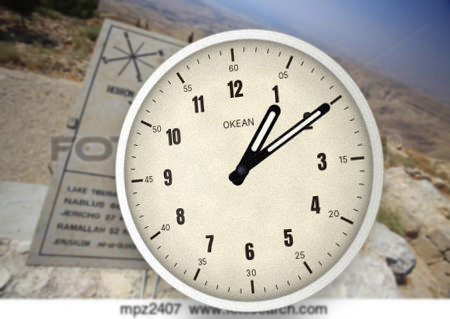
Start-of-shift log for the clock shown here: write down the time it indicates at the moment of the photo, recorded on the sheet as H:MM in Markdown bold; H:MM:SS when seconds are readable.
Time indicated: **1:10**
